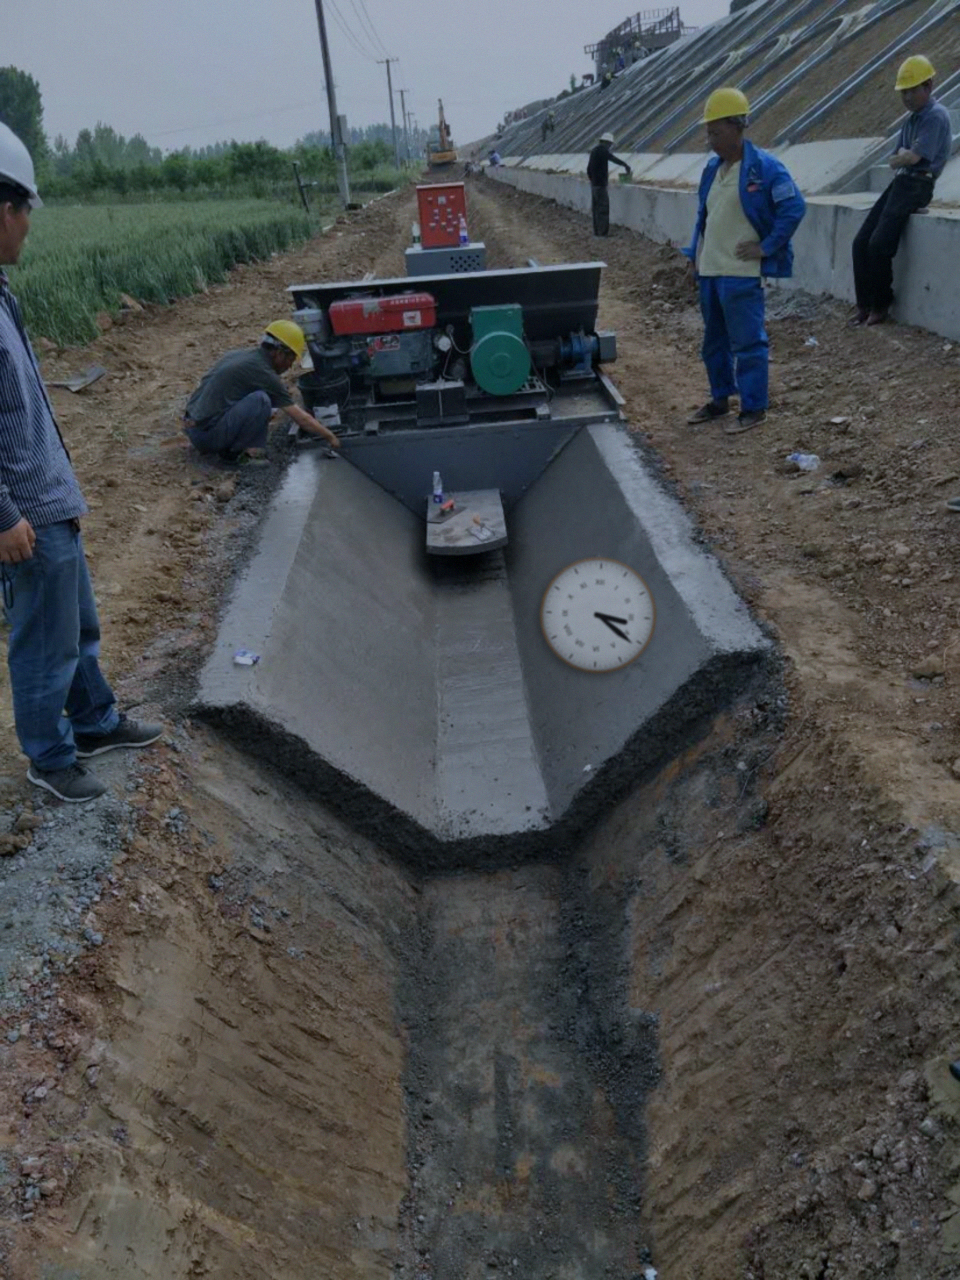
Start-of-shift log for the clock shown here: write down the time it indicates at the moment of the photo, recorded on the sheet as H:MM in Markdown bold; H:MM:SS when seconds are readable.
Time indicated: **3:21**
